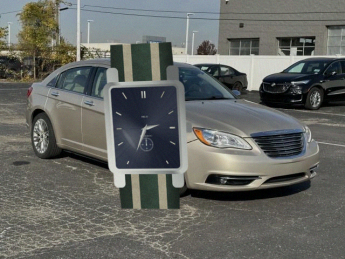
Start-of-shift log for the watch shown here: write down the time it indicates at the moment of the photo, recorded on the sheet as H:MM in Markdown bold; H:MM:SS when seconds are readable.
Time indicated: **2:34**
